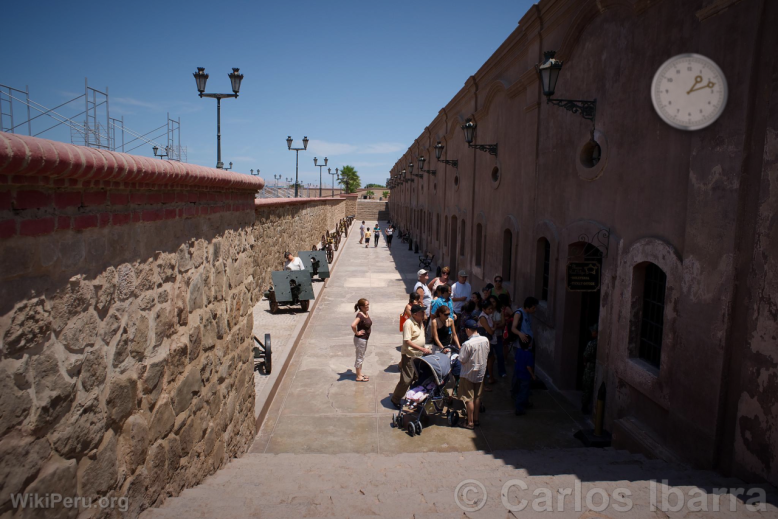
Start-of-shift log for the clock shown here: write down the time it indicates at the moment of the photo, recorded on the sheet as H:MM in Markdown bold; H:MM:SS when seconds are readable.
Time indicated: **1:12**
